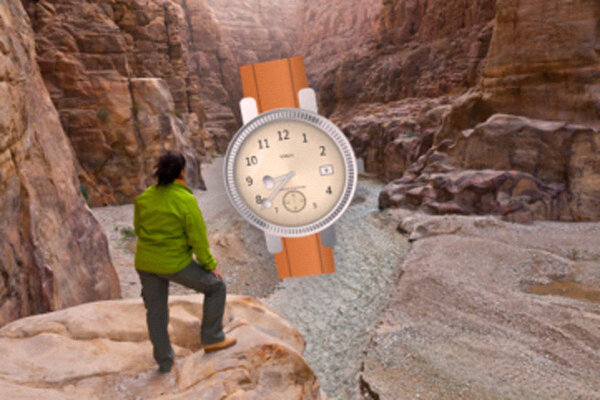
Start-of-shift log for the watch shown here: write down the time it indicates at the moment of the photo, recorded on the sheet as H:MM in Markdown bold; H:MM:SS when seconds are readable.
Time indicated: **8:38**
